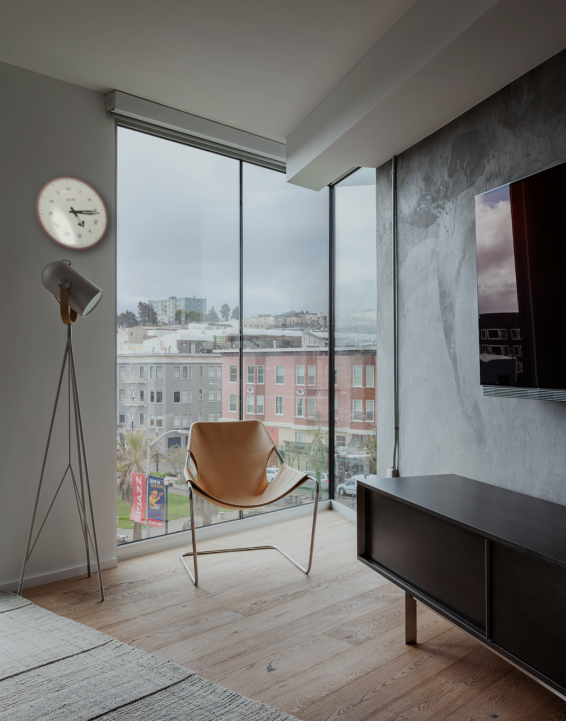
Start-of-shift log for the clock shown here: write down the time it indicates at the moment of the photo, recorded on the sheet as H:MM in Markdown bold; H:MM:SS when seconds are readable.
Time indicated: **5:16**
